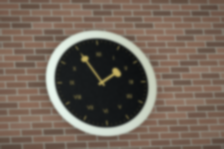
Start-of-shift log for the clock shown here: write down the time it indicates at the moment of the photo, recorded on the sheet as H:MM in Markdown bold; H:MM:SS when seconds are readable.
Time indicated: **1:55**
